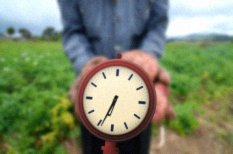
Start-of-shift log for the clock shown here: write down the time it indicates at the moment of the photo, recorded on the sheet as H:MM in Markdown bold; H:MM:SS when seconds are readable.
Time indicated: **6:34**
